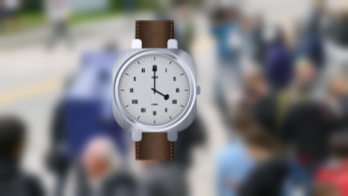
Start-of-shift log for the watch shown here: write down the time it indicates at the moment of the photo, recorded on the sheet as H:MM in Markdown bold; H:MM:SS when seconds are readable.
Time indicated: **4:00**
